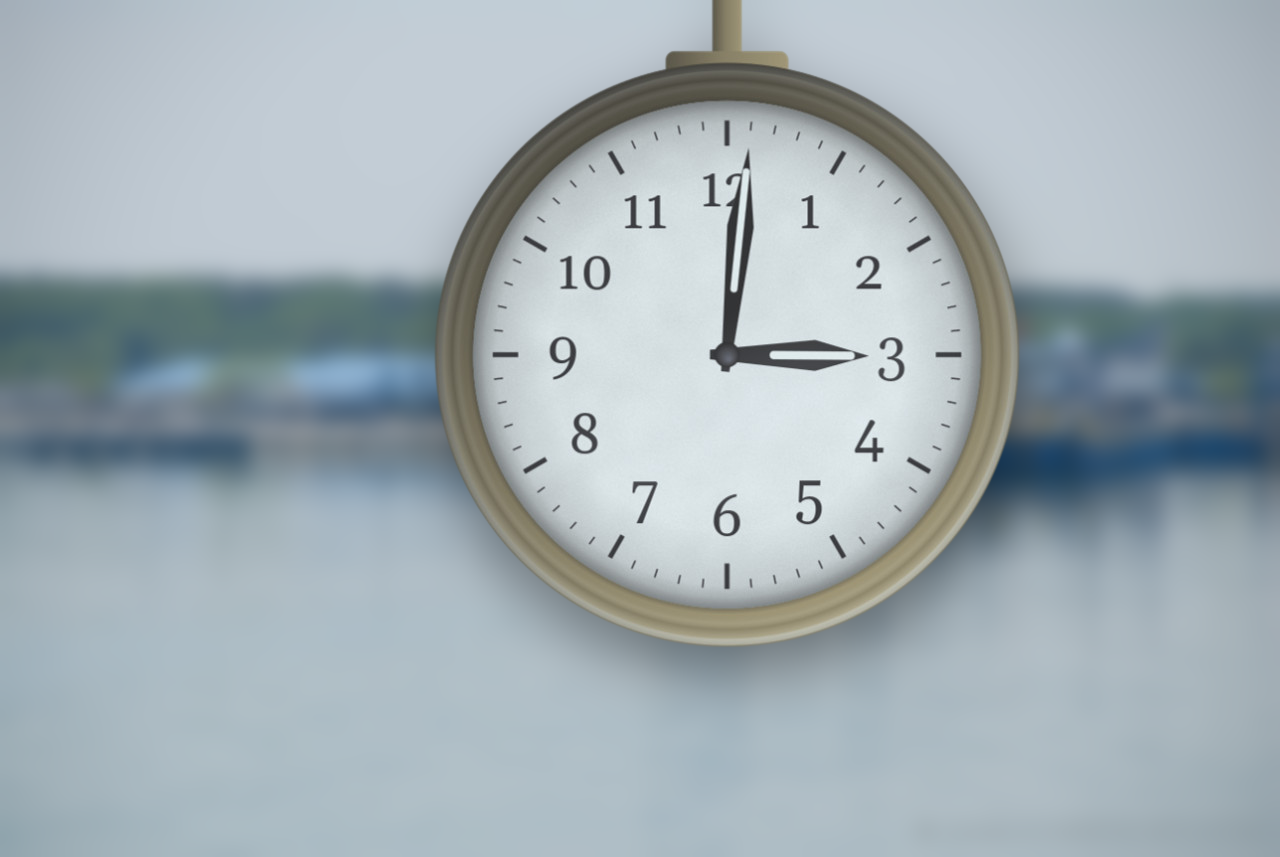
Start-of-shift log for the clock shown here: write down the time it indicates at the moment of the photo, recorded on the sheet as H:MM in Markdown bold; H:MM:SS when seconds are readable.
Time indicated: **3:01**
